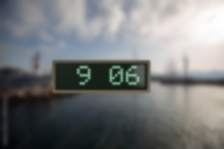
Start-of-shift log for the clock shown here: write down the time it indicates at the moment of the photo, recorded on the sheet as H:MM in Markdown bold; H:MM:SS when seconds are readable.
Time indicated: **9:06**
